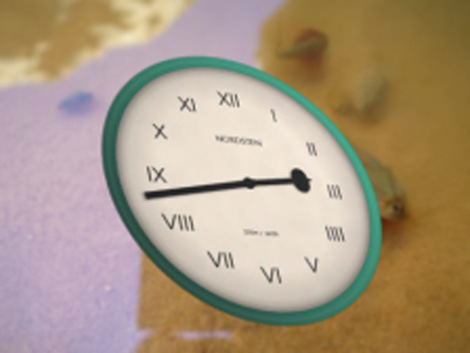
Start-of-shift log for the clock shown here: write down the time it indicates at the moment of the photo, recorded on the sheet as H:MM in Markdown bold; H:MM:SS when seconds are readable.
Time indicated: **2:43**
